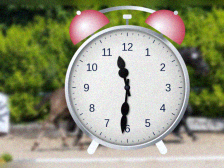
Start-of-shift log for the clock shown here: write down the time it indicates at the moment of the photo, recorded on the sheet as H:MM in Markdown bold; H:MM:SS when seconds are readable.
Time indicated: **11:31**
